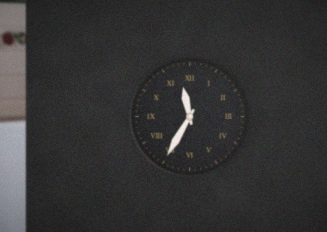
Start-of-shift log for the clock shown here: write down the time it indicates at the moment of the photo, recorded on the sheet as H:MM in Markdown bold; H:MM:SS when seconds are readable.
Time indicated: **11:35**
